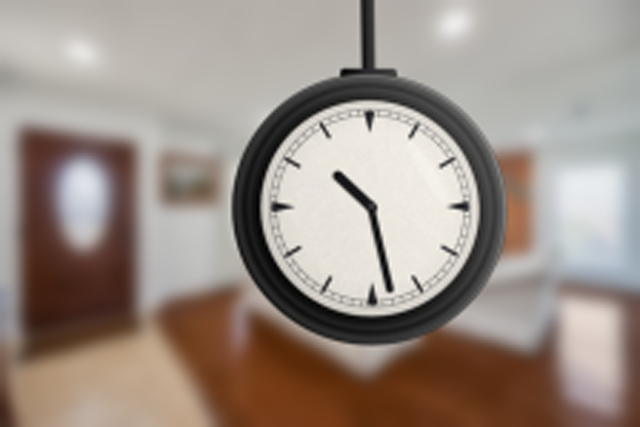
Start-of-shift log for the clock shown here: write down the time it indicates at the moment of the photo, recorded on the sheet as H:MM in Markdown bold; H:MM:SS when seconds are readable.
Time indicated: **10:28**
